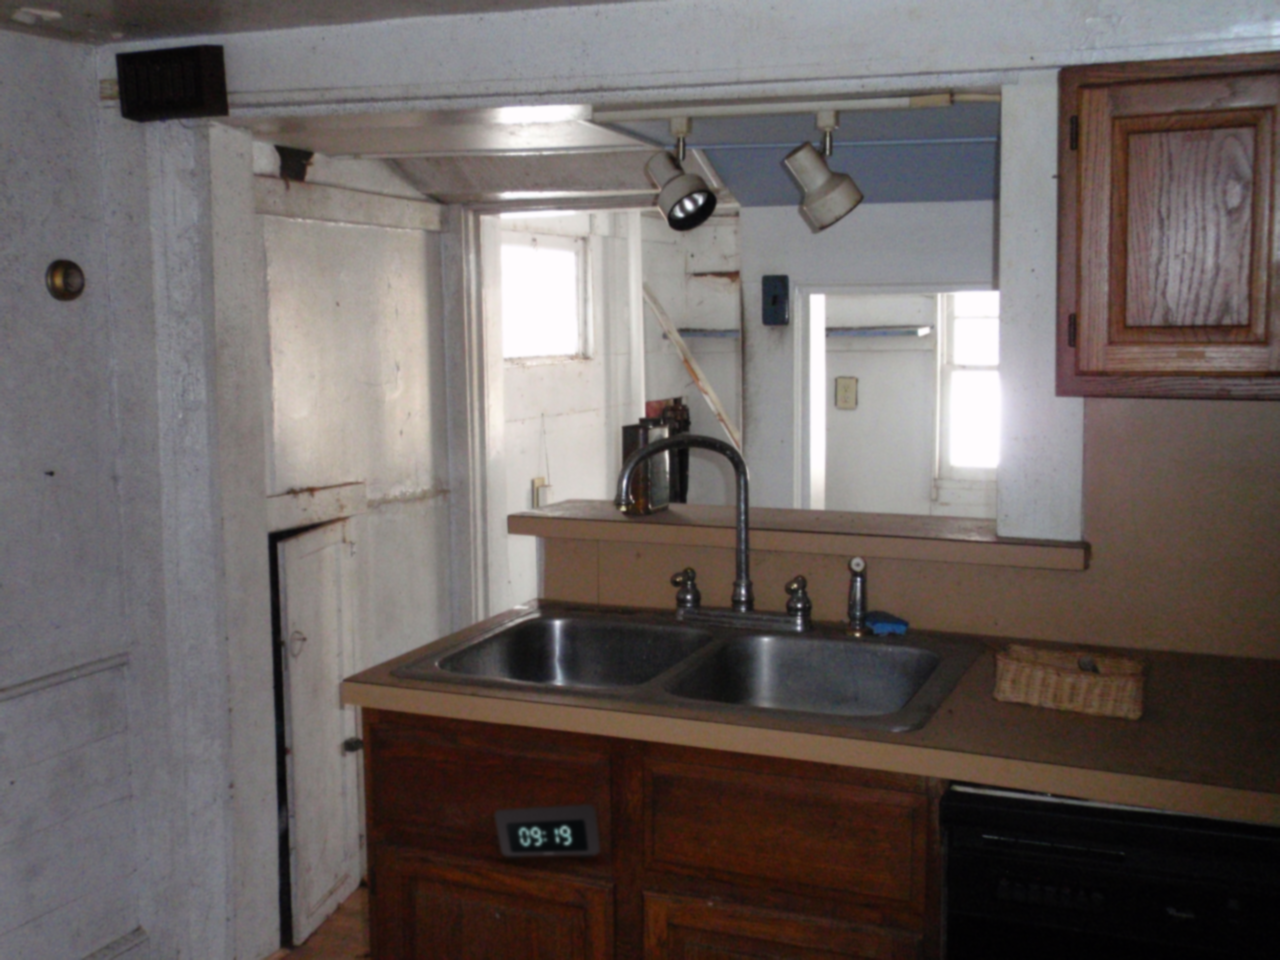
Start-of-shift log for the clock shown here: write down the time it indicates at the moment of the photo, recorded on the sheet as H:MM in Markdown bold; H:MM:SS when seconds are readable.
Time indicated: **9:19**
